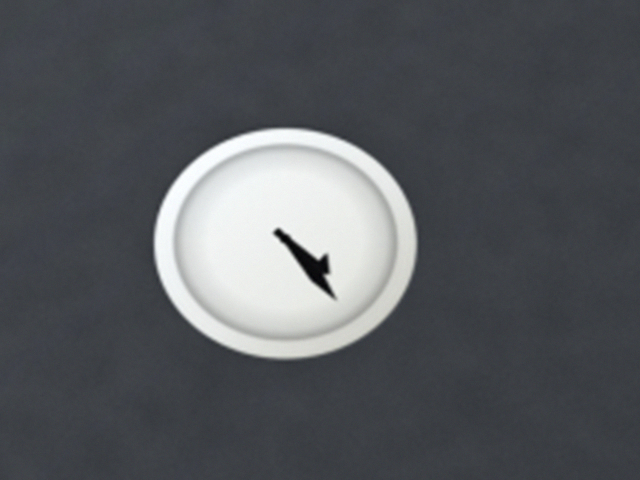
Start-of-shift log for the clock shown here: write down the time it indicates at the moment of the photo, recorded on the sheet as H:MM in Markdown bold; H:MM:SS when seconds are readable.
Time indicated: **4:24**
